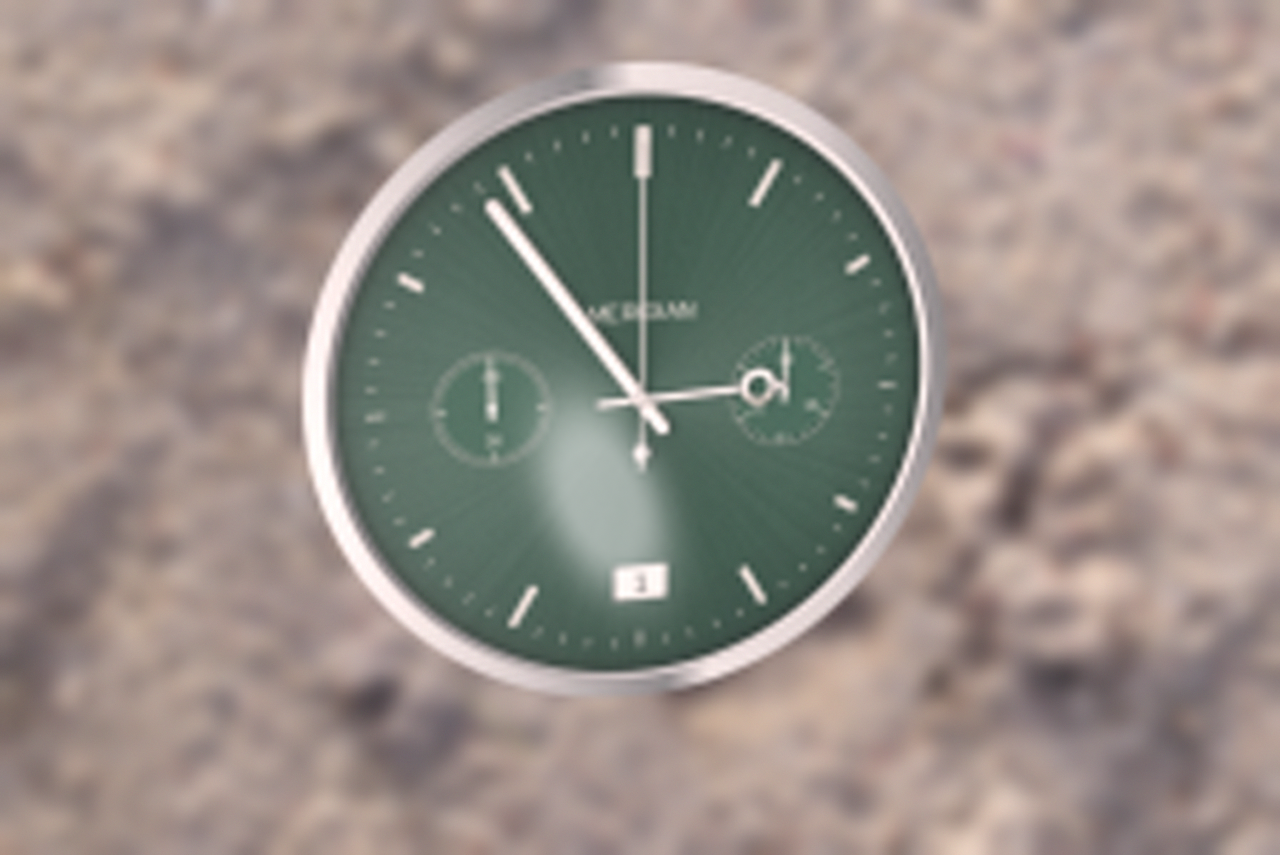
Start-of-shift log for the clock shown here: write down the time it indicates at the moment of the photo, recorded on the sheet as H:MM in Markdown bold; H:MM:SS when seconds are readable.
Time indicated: **2:54**
